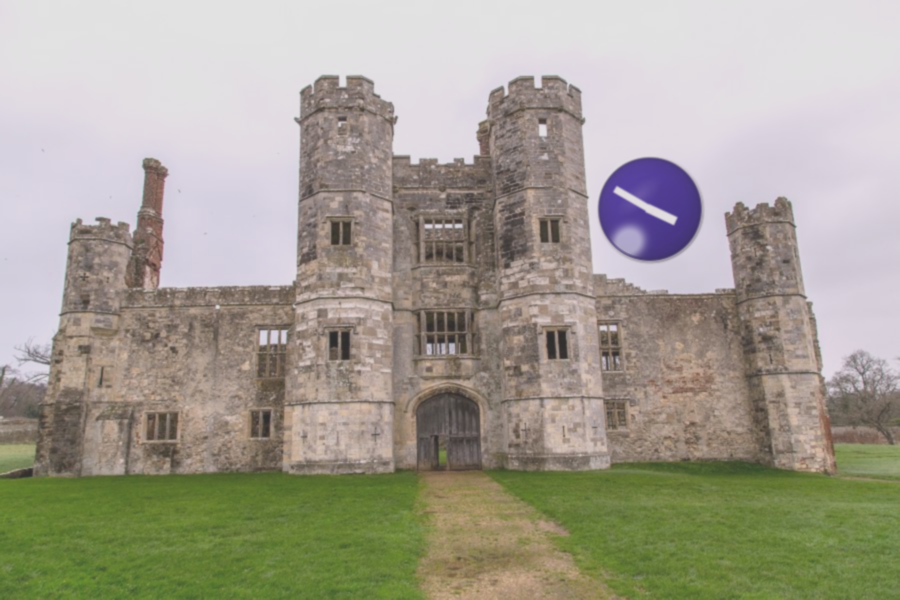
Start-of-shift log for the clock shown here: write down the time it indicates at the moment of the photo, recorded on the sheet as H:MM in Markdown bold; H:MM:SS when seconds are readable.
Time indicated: **3:50**
